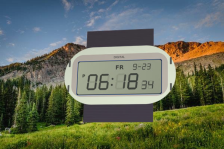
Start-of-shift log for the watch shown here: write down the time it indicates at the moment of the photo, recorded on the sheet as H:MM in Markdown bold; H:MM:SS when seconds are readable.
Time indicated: **6:18:34**
